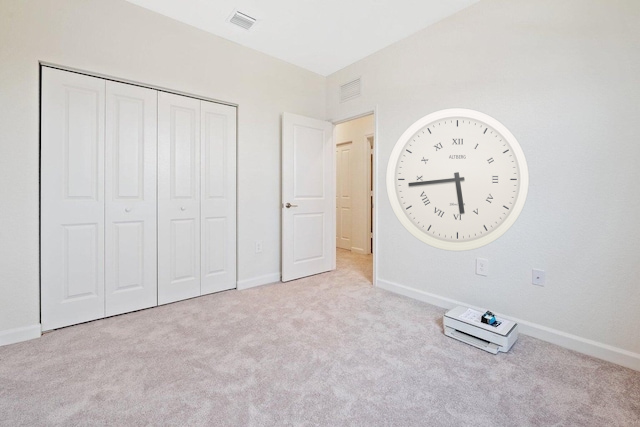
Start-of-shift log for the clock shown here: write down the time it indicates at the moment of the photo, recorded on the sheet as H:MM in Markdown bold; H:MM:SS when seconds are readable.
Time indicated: **5:44**
